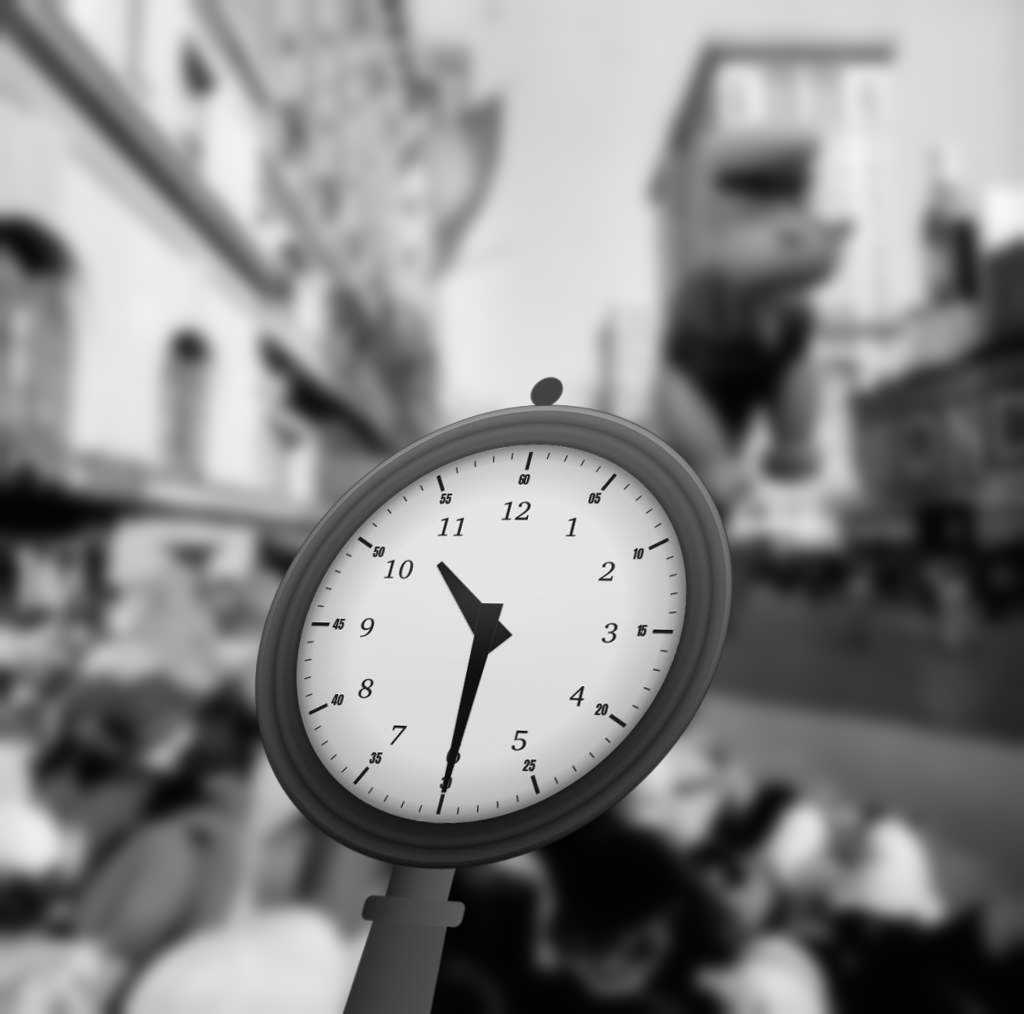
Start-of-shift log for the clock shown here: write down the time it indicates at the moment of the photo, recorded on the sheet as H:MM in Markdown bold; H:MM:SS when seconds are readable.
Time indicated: **10:30**
